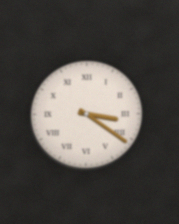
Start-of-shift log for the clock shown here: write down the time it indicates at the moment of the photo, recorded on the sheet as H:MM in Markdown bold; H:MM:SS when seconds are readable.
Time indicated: **3:21**
